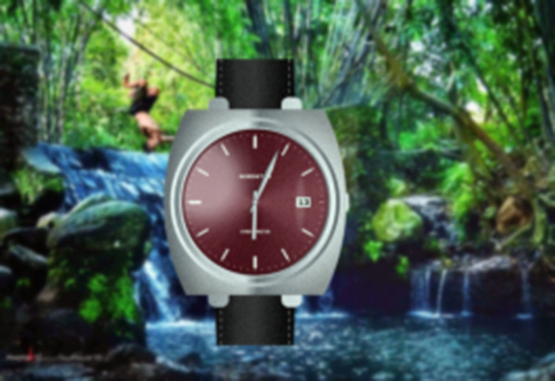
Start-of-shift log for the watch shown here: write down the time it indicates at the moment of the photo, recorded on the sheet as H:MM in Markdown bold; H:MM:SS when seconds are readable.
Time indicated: **6:04**
